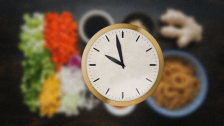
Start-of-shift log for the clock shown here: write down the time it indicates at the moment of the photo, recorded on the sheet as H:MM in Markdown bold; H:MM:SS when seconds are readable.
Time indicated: **9:58**
